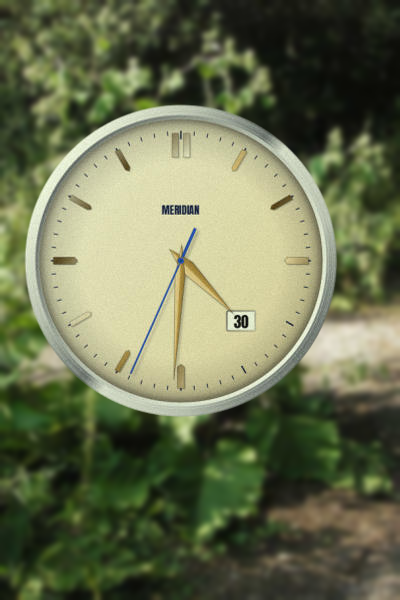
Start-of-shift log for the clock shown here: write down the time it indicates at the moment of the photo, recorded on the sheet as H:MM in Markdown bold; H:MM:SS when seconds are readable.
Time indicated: **4:30:34**
